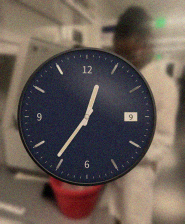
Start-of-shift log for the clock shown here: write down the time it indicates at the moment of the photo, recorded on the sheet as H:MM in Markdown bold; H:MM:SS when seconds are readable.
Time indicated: **12:36**
